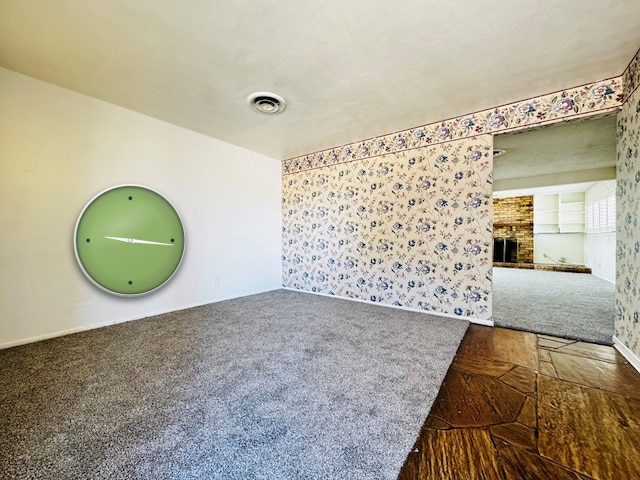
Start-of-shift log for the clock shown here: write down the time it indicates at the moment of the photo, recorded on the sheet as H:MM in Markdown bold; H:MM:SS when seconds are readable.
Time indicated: **9:16**
